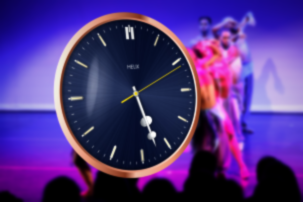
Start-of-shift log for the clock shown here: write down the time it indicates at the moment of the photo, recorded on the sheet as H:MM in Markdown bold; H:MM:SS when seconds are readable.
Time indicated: **5:27:11**
